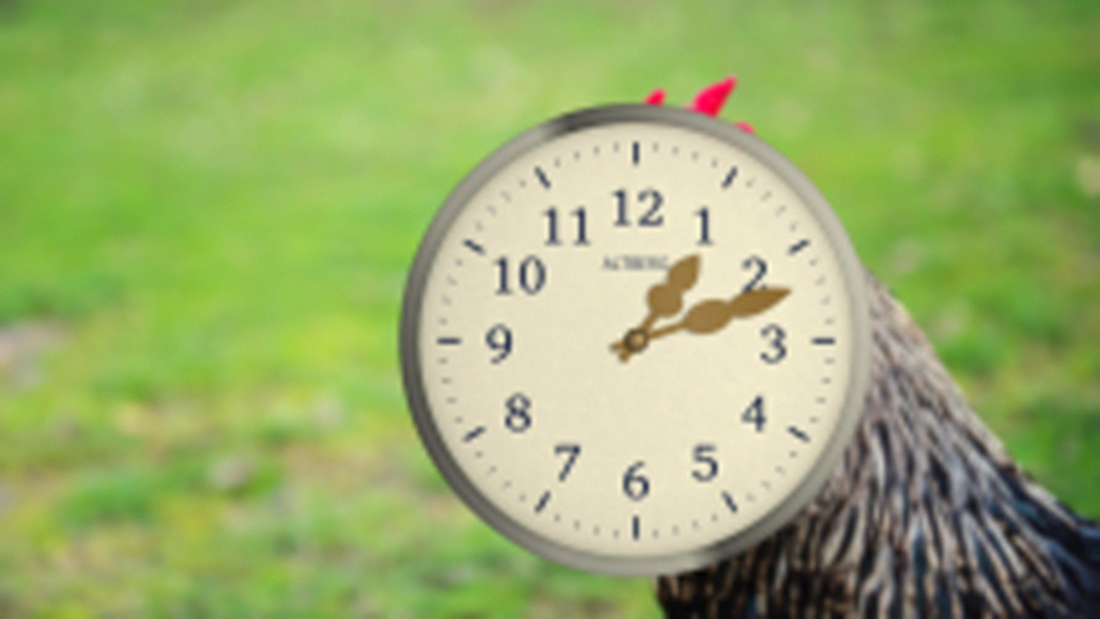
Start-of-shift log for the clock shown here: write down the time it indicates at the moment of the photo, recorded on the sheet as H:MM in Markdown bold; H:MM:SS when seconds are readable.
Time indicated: **1:12**
